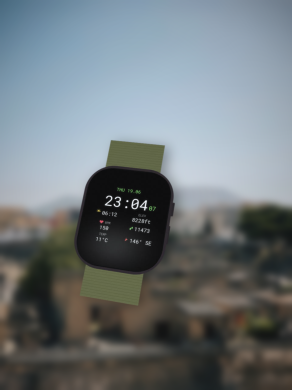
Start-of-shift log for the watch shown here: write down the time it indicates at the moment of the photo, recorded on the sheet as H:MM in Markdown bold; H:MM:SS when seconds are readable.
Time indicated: **23:04**
